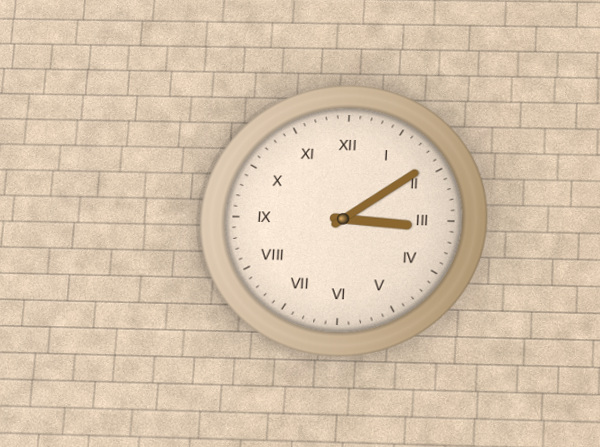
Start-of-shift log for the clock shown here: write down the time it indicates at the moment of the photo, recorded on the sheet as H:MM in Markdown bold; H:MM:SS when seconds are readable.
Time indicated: **3:09**
